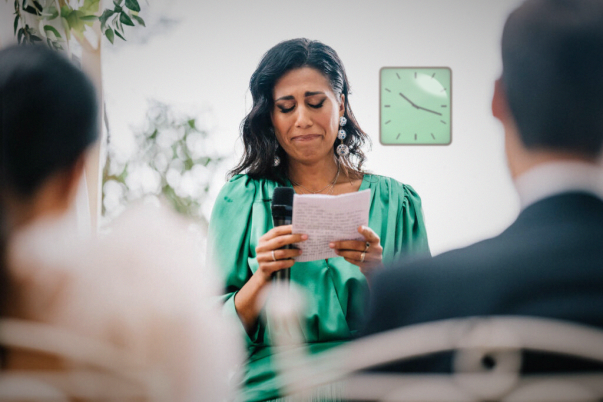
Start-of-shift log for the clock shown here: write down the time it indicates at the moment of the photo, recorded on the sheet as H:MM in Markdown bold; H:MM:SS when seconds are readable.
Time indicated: **10:18**
